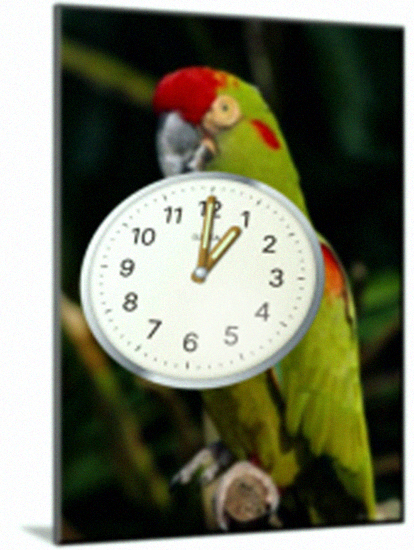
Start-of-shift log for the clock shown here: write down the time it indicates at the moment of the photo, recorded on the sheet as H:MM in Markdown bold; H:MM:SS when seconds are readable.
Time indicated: **1:00**
